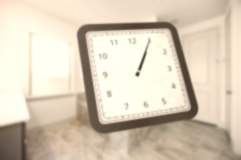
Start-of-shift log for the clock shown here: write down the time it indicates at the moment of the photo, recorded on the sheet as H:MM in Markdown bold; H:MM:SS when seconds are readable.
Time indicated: **1:05**
